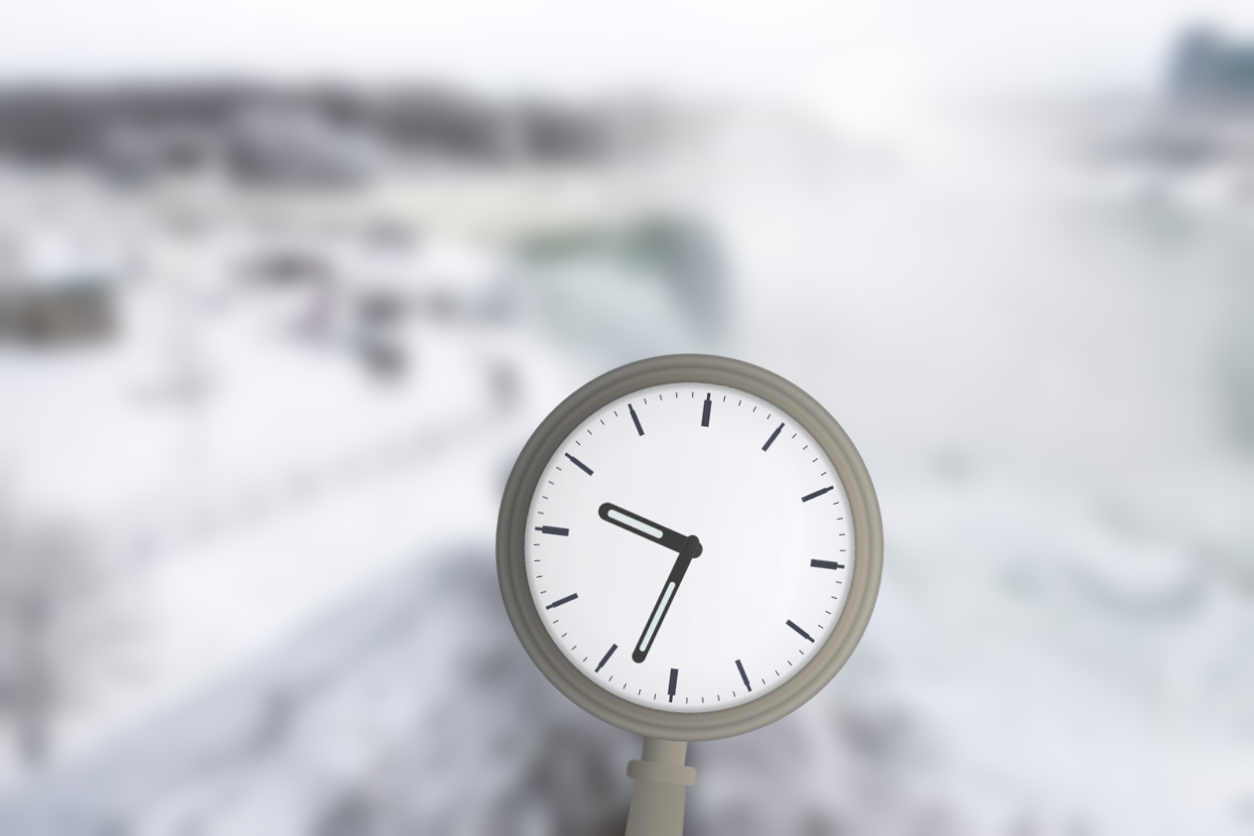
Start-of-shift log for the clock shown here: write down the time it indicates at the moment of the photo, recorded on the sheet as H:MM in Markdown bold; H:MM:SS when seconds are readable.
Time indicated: **9:33**
